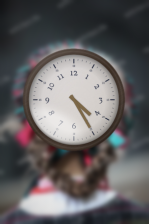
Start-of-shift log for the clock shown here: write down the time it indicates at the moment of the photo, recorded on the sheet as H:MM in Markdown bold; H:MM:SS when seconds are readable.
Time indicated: **4:25**
